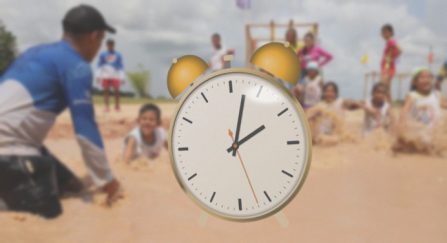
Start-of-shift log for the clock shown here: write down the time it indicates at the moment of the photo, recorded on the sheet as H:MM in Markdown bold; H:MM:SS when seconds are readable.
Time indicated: **2:02:27**
